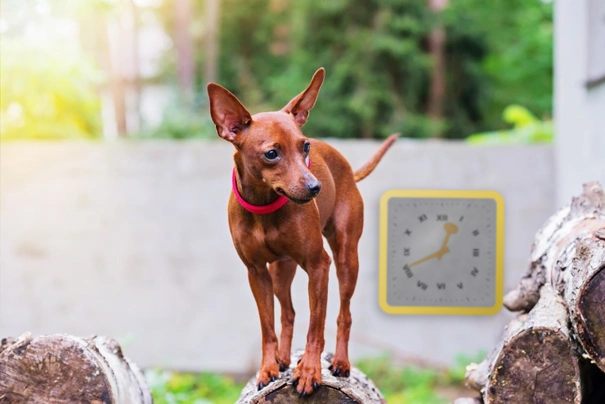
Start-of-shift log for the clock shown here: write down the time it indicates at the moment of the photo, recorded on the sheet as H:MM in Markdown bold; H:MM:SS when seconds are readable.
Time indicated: **12:41**
